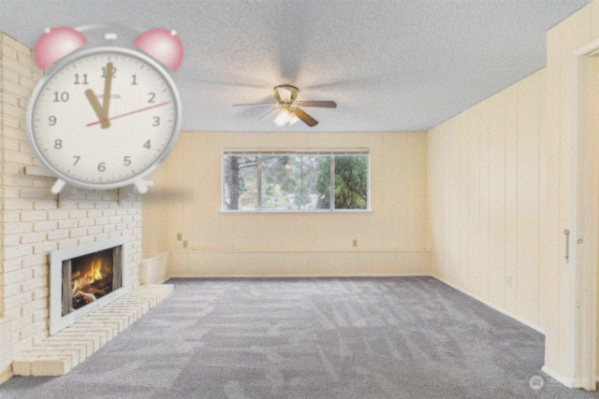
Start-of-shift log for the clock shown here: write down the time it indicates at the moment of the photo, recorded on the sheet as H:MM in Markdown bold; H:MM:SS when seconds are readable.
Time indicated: **11:00:12**
